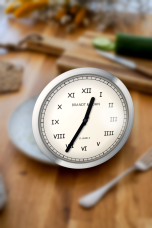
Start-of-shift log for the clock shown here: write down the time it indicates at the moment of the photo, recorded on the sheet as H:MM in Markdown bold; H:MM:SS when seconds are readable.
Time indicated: **12:35**
